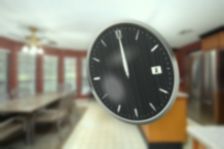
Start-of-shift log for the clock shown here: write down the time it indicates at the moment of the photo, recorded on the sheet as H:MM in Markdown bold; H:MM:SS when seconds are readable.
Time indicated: **12:00**
